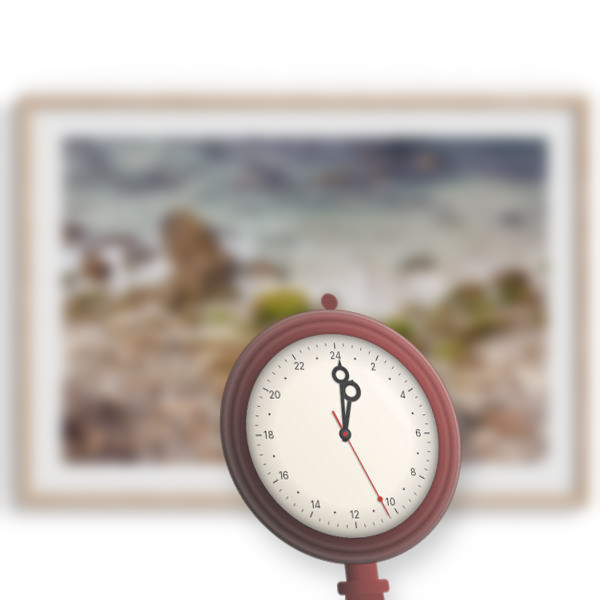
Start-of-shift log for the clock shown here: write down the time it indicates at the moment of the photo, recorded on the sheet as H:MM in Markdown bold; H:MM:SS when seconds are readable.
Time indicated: **1:00:26**
